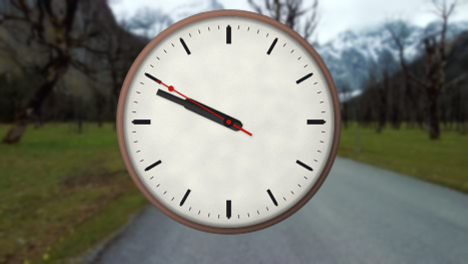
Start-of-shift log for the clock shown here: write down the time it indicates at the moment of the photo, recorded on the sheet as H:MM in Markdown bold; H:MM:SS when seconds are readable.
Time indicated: **9:48:50**
